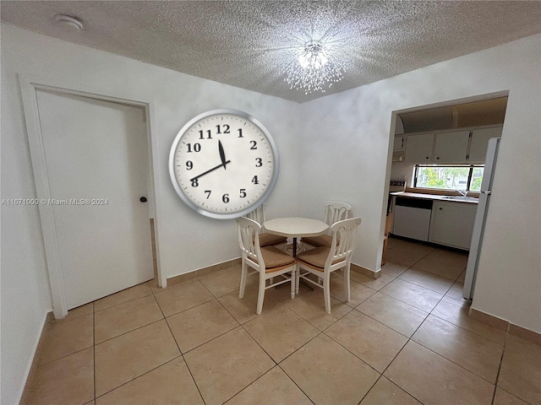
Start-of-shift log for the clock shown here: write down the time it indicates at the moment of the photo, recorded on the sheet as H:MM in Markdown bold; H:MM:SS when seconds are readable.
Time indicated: **11:41**
